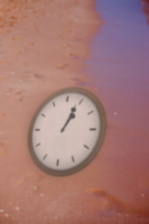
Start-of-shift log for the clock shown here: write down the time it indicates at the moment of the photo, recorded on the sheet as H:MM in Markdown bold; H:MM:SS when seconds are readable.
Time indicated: **1:04**
